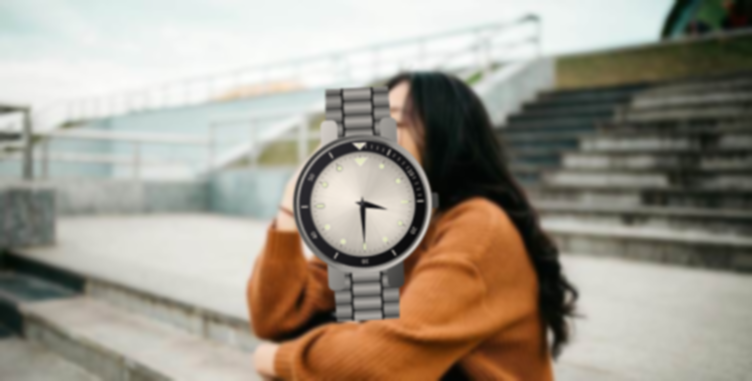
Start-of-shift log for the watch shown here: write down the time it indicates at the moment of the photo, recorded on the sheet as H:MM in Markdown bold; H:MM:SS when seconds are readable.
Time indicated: **3:30**
